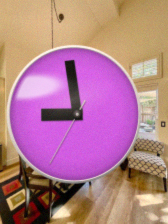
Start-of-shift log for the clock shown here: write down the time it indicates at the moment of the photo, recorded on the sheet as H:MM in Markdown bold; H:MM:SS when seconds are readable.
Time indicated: **8:58:35**
